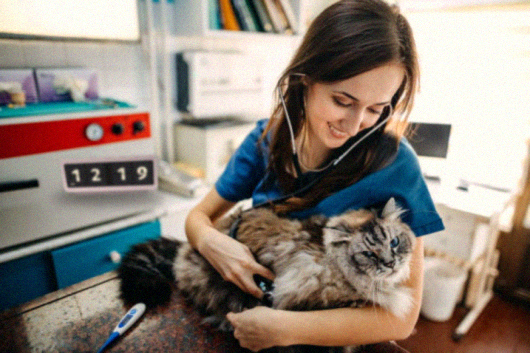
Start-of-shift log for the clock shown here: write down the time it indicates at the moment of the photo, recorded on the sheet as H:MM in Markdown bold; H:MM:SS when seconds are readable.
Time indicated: **12:19**
